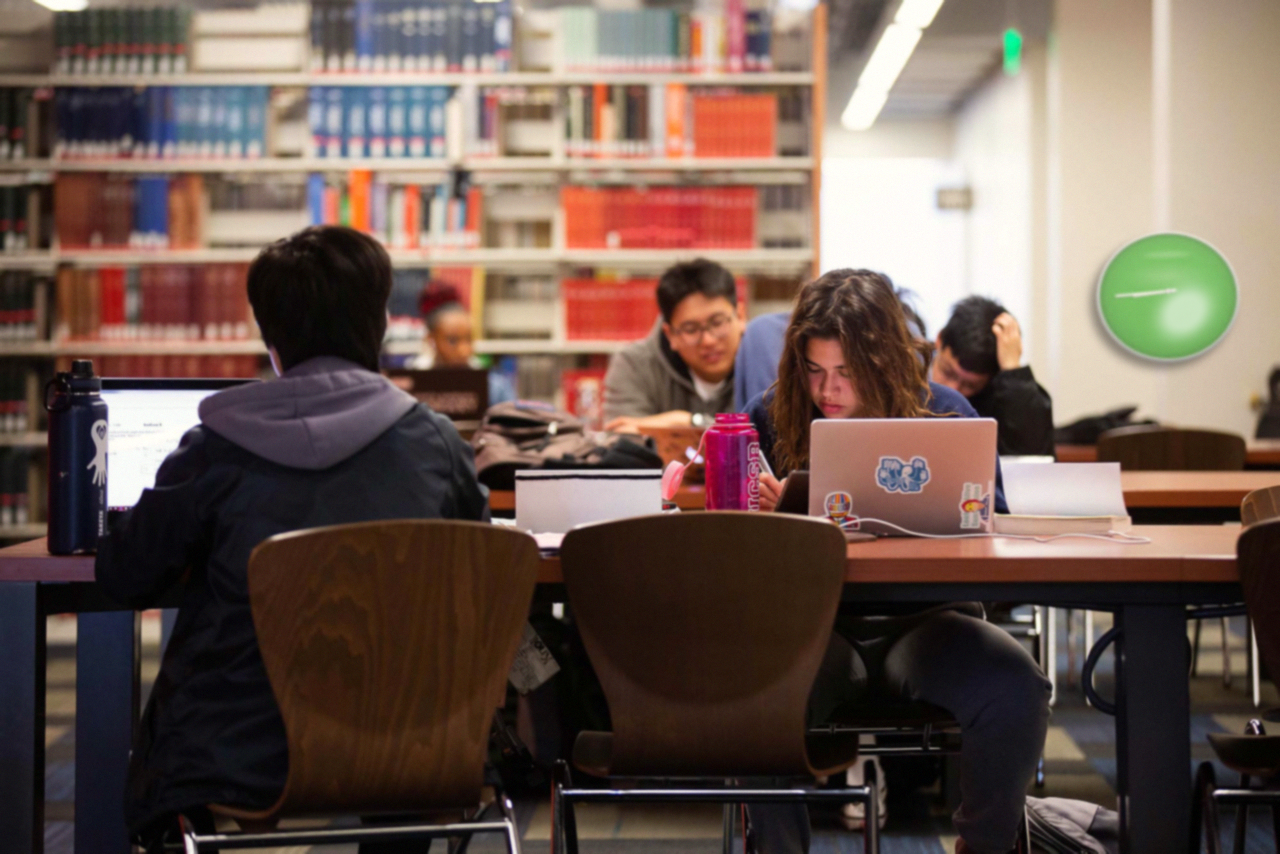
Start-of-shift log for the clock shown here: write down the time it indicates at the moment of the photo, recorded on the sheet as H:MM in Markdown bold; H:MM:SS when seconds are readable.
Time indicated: **8:44**
